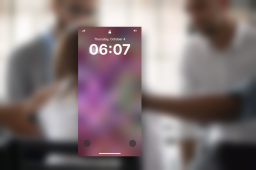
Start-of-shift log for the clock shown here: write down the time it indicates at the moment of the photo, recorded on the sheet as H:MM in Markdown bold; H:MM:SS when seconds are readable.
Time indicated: **6:07**
